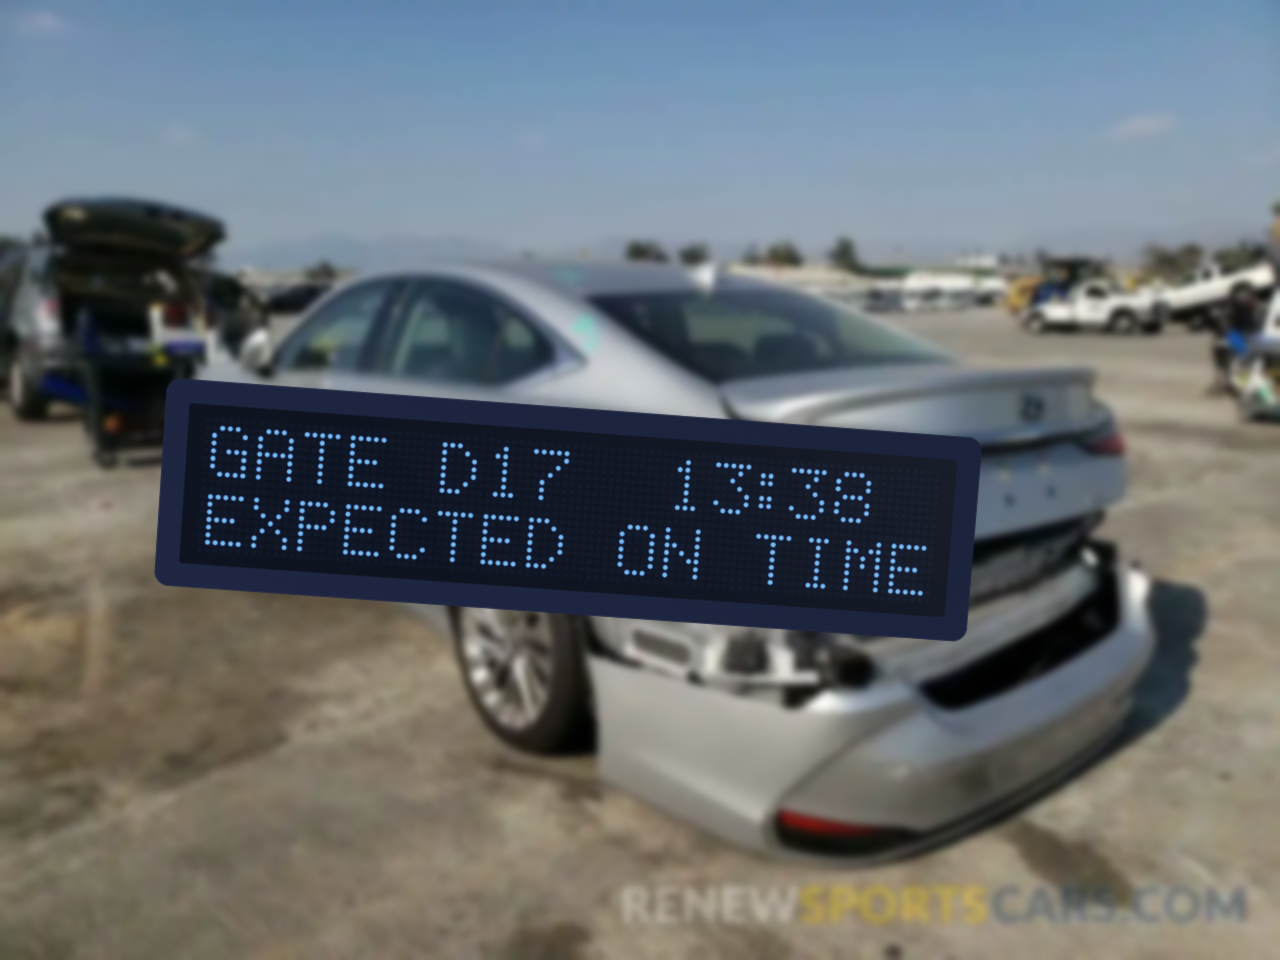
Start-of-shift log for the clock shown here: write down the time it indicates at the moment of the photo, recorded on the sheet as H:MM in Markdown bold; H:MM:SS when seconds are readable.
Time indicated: **13:38**
